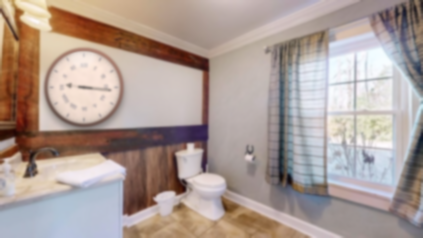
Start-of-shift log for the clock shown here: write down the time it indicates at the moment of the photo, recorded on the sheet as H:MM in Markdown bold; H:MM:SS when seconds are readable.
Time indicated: **9:16**
